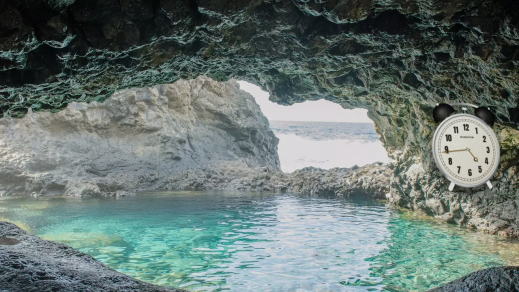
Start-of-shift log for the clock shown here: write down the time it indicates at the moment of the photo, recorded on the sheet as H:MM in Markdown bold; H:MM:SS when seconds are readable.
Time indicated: **4:44**
